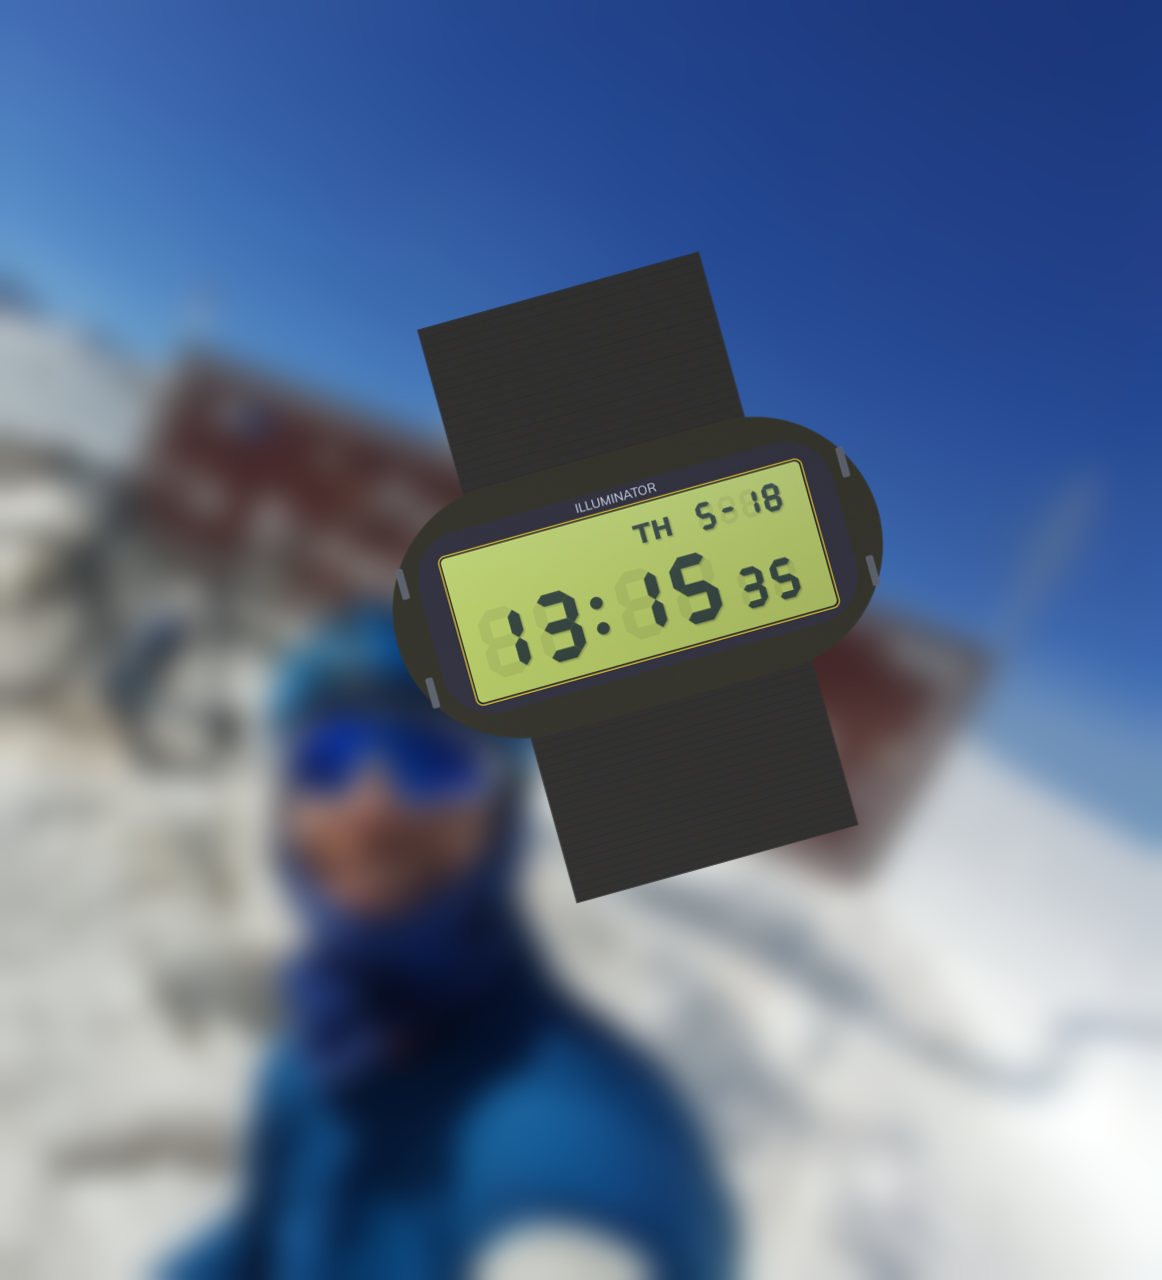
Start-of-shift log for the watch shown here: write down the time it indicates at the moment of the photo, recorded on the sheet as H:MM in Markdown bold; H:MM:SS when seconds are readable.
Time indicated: **13:15:35**
